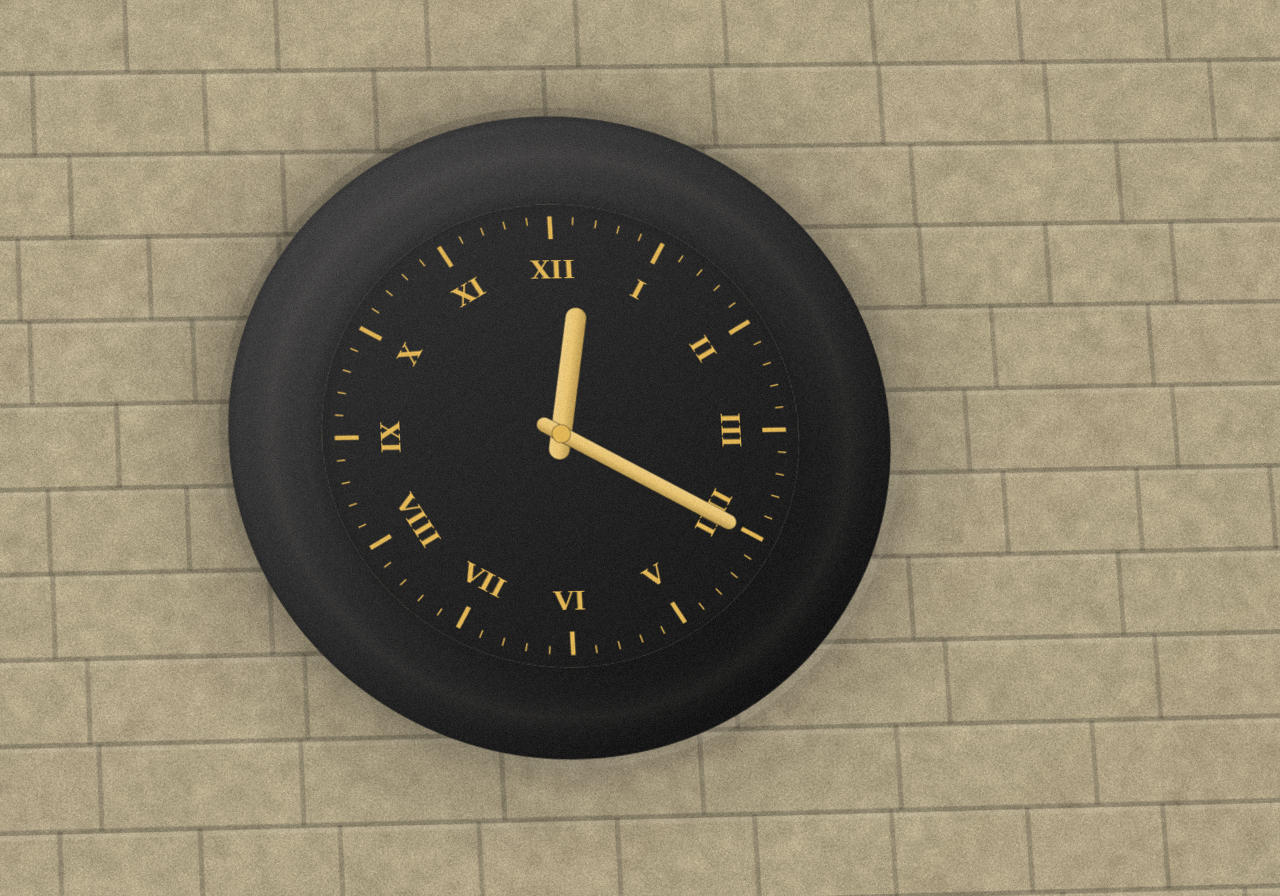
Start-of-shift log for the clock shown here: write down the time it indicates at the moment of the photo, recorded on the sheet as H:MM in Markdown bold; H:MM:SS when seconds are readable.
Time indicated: **12:20**
